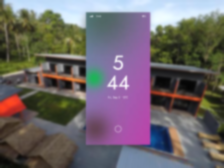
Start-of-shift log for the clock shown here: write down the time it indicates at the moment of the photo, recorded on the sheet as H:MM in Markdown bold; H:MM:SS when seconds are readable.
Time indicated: **5:44**
